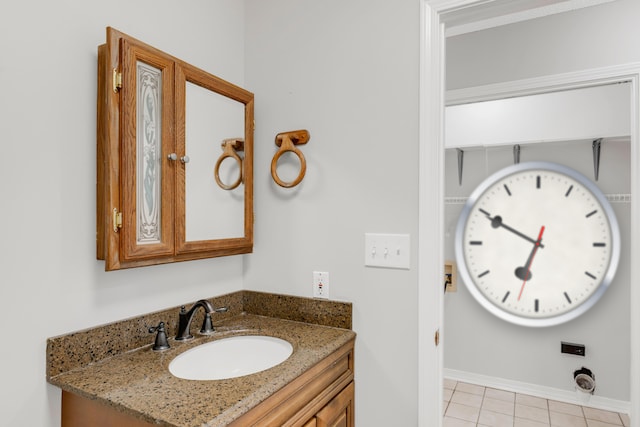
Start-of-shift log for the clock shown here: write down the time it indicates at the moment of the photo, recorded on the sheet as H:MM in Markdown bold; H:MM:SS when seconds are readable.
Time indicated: **6:49:33**
